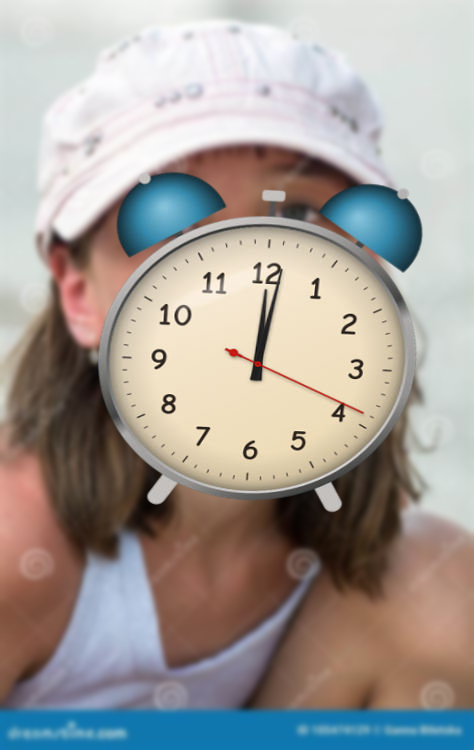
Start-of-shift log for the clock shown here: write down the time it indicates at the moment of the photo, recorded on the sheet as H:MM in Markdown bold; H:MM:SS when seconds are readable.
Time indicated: **12:01:19**
